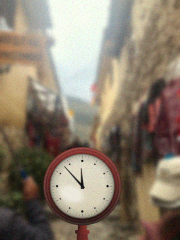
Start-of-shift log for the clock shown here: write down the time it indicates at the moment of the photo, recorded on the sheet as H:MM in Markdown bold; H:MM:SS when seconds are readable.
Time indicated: **11:53**
